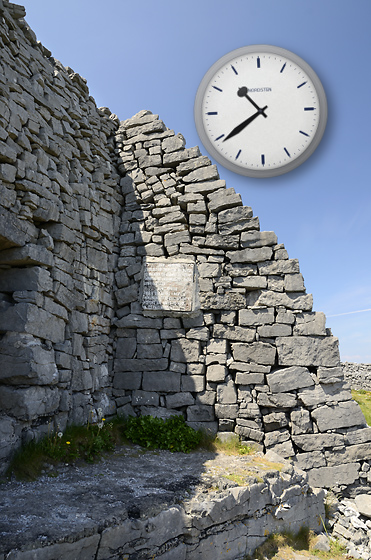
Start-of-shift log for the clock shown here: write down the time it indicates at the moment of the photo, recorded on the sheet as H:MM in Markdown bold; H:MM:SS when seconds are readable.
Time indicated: **10:39**
